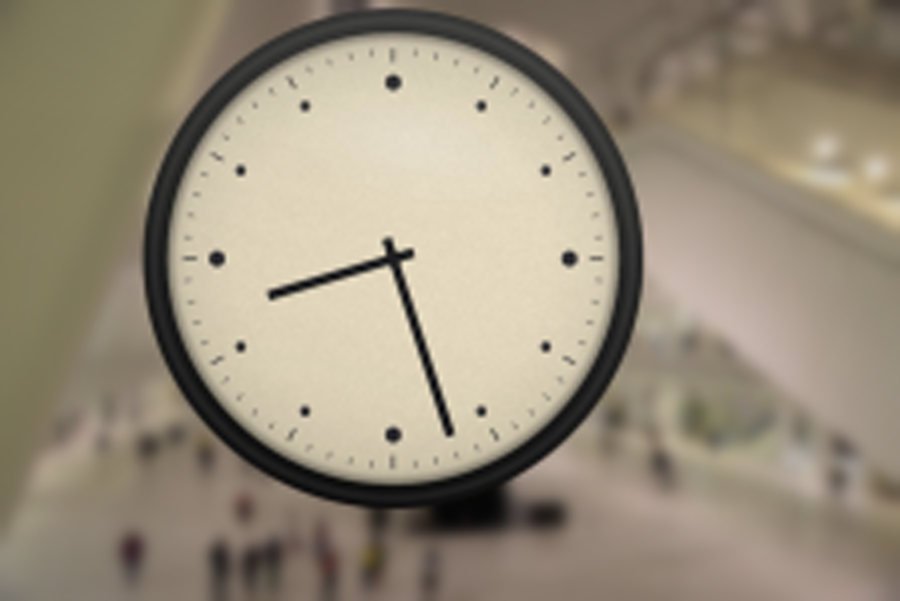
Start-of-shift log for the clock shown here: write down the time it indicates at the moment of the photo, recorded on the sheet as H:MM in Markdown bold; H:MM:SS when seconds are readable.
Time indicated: **8:27**
